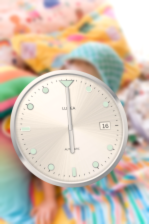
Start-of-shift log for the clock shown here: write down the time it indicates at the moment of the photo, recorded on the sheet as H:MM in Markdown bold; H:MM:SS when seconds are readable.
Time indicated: **6:00**
